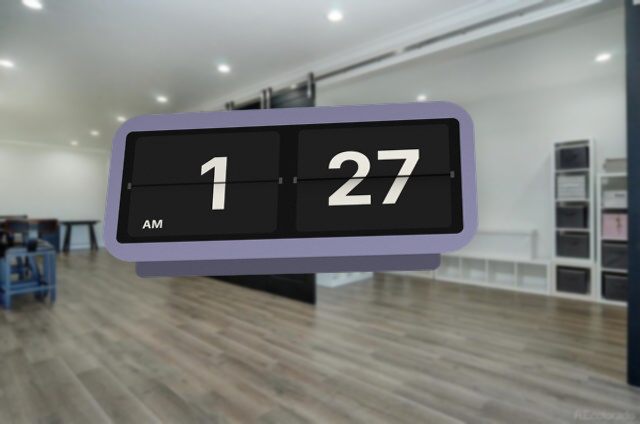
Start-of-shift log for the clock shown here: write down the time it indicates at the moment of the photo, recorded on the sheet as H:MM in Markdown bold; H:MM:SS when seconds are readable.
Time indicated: **1:27**
